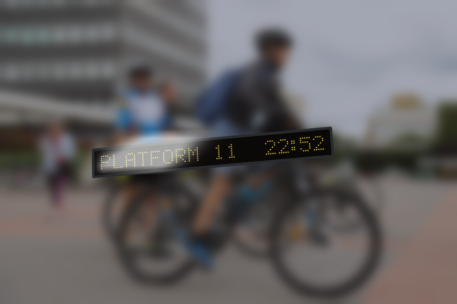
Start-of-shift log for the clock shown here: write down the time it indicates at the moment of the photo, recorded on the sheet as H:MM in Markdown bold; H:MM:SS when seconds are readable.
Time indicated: **22:52**
